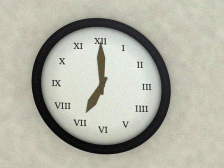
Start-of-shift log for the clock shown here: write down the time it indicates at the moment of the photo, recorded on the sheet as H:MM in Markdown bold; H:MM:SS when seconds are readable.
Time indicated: **7:00**
